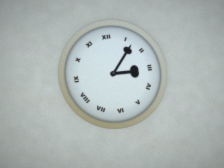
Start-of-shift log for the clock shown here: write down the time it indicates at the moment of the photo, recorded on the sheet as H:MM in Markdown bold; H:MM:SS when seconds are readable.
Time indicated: **3:07**
